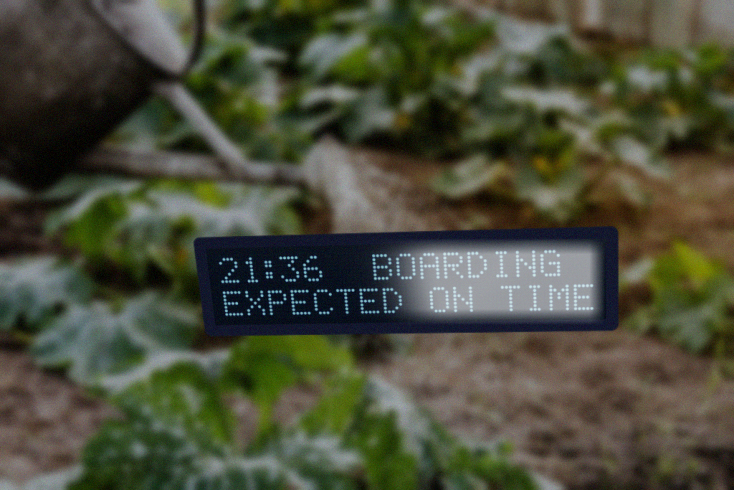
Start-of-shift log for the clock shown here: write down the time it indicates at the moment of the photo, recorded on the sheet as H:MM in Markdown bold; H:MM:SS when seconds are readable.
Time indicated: **21:36**
